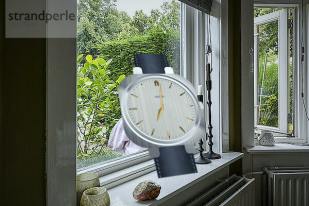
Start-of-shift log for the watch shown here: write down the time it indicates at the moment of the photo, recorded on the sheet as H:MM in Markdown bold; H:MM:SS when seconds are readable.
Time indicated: **7:01**
